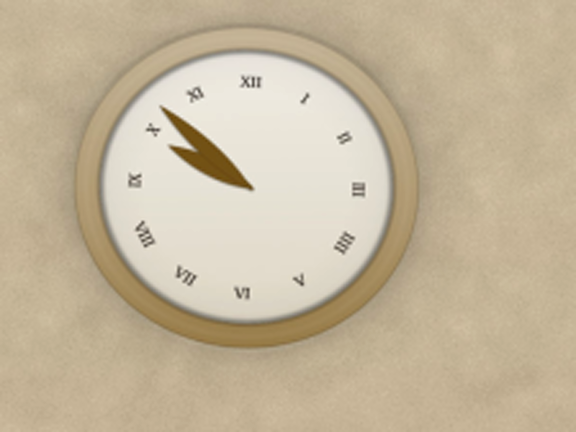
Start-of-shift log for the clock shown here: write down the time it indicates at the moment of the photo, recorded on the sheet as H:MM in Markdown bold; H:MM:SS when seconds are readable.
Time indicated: **9:52**
